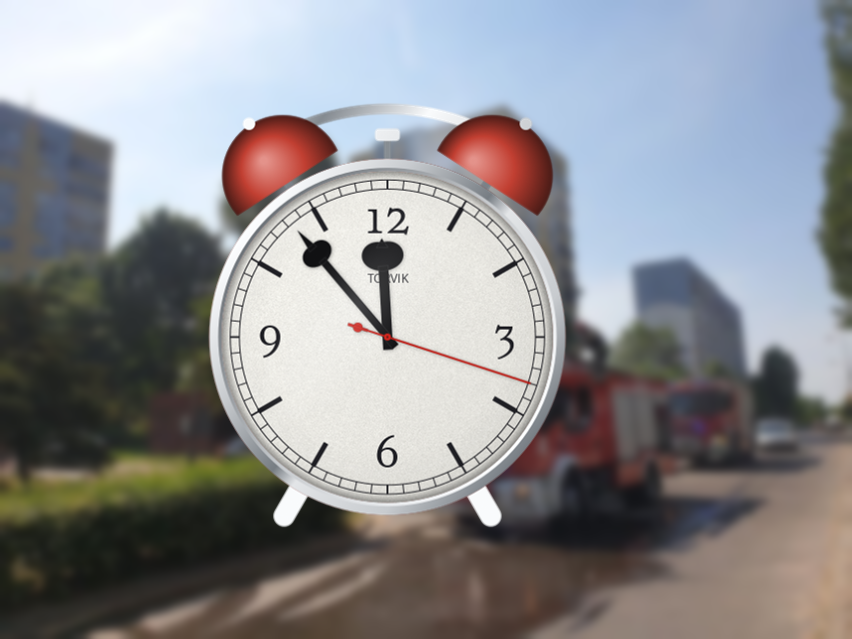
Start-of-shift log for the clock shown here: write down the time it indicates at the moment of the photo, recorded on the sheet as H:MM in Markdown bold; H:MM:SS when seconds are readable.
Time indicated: **11:53:18**
